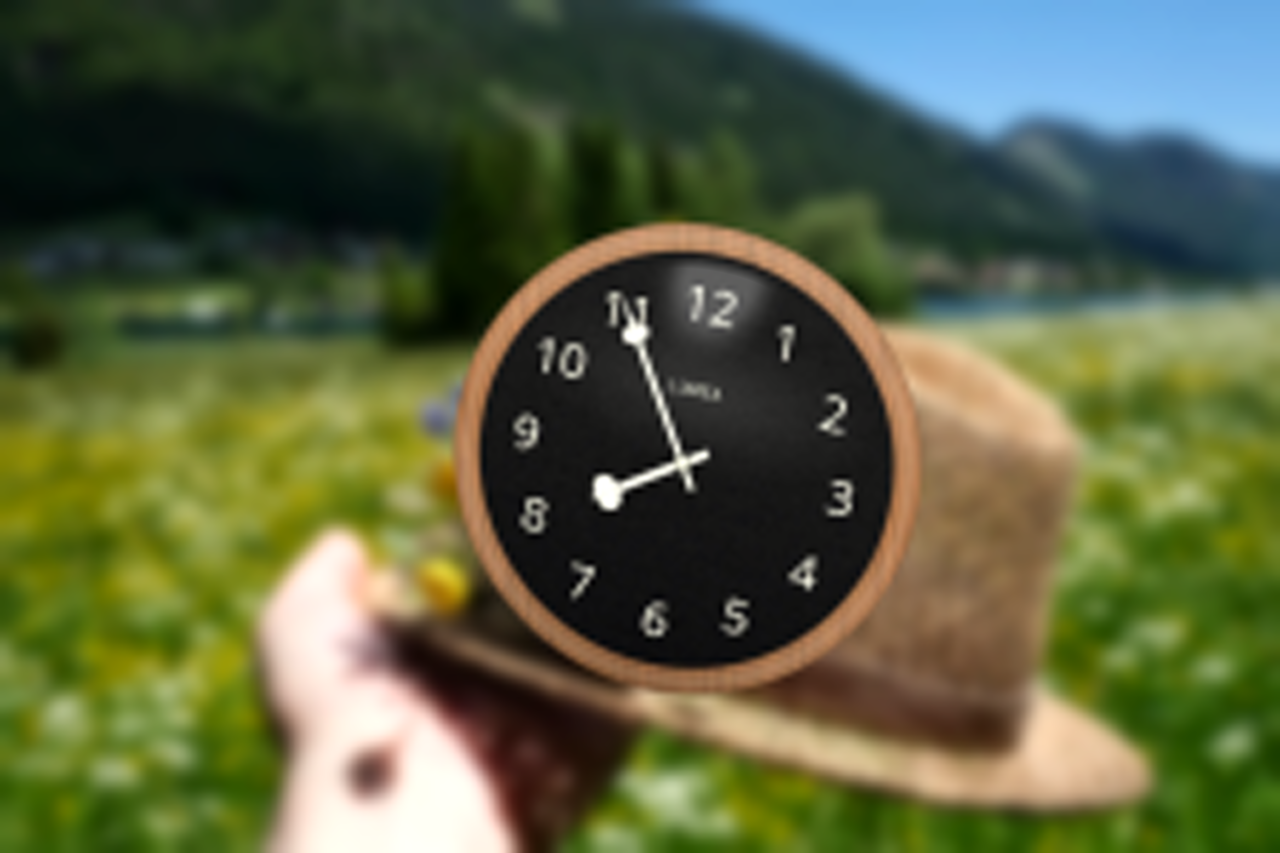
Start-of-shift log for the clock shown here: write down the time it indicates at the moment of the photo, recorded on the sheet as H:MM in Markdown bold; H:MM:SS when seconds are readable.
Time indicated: **7:55**
